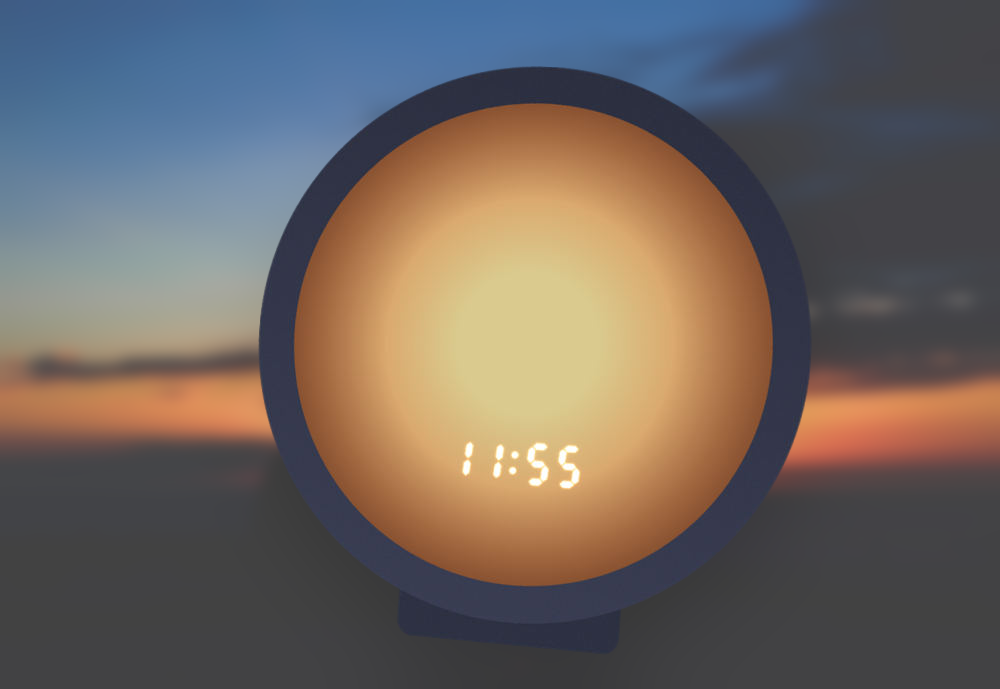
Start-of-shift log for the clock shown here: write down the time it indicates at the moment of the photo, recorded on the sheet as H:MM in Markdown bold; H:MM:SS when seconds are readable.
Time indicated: **11:55**
